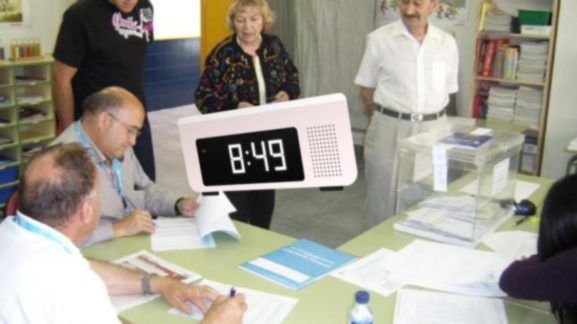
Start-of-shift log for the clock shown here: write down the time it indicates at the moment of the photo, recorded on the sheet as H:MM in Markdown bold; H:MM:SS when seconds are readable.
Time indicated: **8:49**
